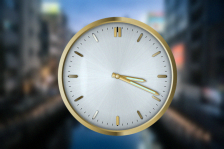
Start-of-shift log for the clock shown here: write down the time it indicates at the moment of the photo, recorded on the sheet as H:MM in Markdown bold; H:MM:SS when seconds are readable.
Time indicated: **3:19**
